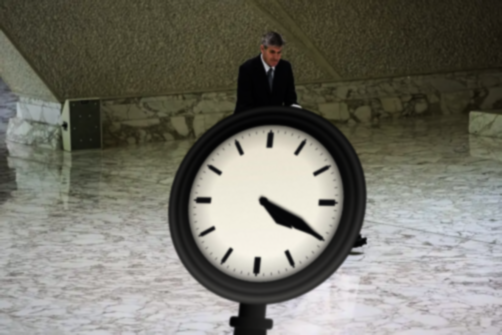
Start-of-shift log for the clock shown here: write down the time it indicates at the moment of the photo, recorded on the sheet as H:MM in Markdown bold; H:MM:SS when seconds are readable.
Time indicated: **4:20**
